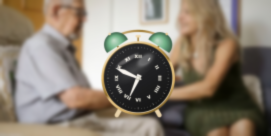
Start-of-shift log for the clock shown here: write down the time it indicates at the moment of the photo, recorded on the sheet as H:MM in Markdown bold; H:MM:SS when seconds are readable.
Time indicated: **6:49**
